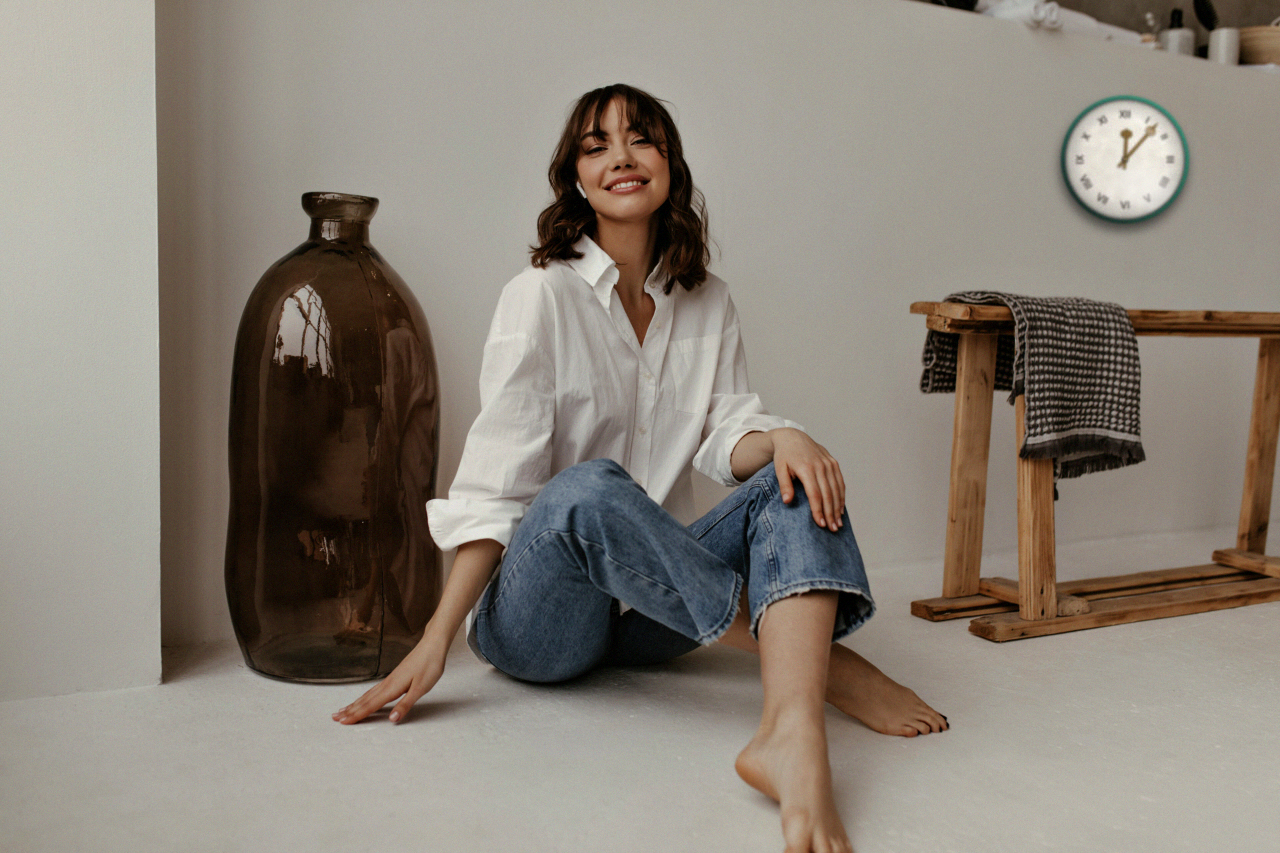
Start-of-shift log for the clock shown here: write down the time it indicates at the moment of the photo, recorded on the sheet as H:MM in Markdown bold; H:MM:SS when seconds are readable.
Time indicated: **12:07**
